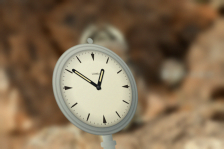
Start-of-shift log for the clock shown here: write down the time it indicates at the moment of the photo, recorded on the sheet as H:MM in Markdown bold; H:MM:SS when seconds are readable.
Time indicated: **12:51**
